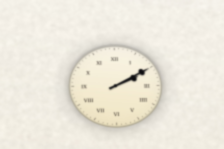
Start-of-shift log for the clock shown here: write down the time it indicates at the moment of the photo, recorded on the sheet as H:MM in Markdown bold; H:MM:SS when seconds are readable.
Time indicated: **2:10**
